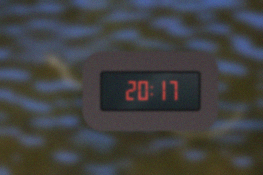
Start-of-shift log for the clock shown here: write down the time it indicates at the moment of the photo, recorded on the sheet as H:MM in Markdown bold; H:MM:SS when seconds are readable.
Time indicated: **20:17**
